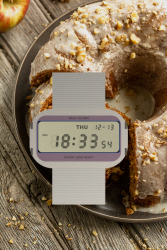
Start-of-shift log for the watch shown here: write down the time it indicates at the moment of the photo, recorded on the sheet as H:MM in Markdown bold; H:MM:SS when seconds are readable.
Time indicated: **18:33:54**
